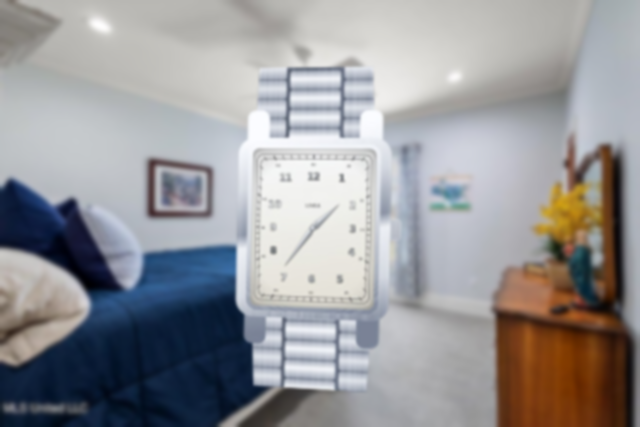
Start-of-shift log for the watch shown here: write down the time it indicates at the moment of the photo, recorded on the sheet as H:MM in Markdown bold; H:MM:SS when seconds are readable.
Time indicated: **1:36**
